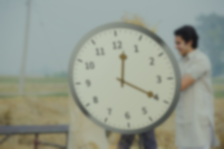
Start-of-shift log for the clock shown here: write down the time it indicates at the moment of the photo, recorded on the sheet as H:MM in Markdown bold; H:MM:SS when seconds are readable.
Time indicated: **12:20**
